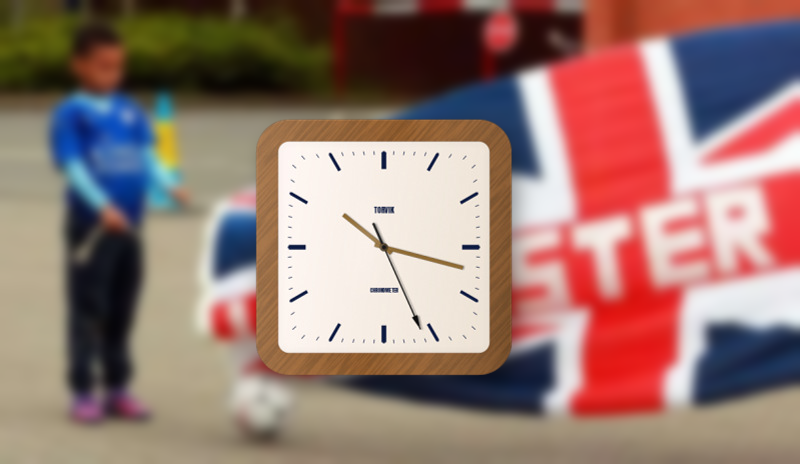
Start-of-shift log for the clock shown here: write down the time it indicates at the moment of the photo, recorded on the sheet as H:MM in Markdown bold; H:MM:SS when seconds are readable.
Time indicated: **10:17:26**
